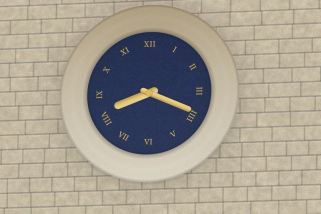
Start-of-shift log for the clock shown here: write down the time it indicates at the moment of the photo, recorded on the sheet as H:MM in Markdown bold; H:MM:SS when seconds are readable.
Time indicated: **8:19**
